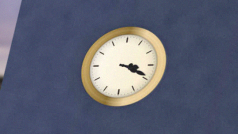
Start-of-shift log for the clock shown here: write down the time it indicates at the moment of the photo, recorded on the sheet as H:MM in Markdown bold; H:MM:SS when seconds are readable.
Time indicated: **3:19**
